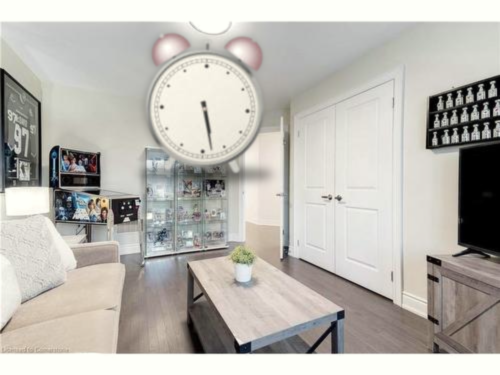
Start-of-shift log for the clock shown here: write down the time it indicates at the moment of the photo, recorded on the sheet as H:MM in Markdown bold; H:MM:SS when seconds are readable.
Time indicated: **5:28**
